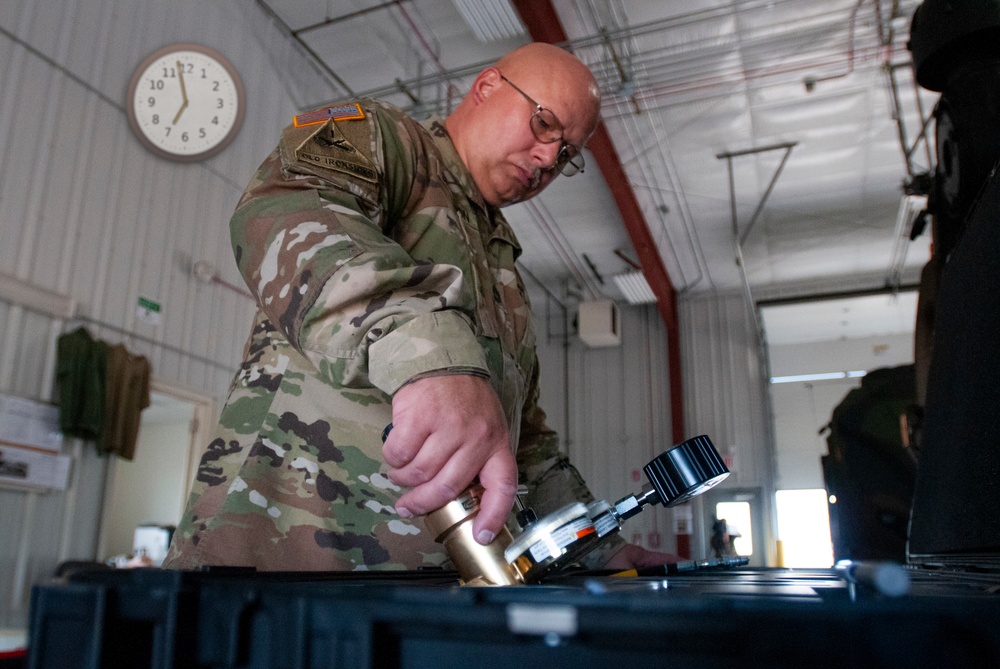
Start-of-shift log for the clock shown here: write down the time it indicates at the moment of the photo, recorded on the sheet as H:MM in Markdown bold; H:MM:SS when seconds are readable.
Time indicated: **6:58**
